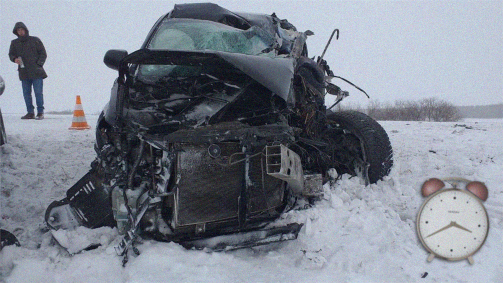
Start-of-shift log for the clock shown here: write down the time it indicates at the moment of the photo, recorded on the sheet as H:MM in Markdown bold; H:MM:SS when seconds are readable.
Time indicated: **3:40**
